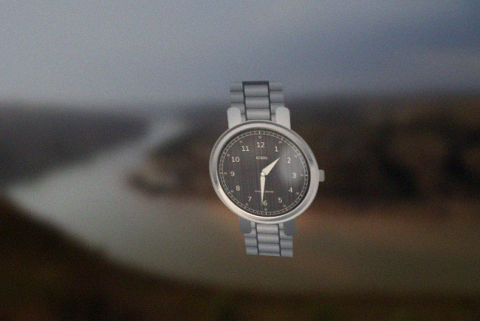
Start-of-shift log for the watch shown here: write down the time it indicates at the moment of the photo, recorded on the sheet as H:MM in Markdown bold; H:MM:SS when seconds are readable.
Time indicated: **1:31**
